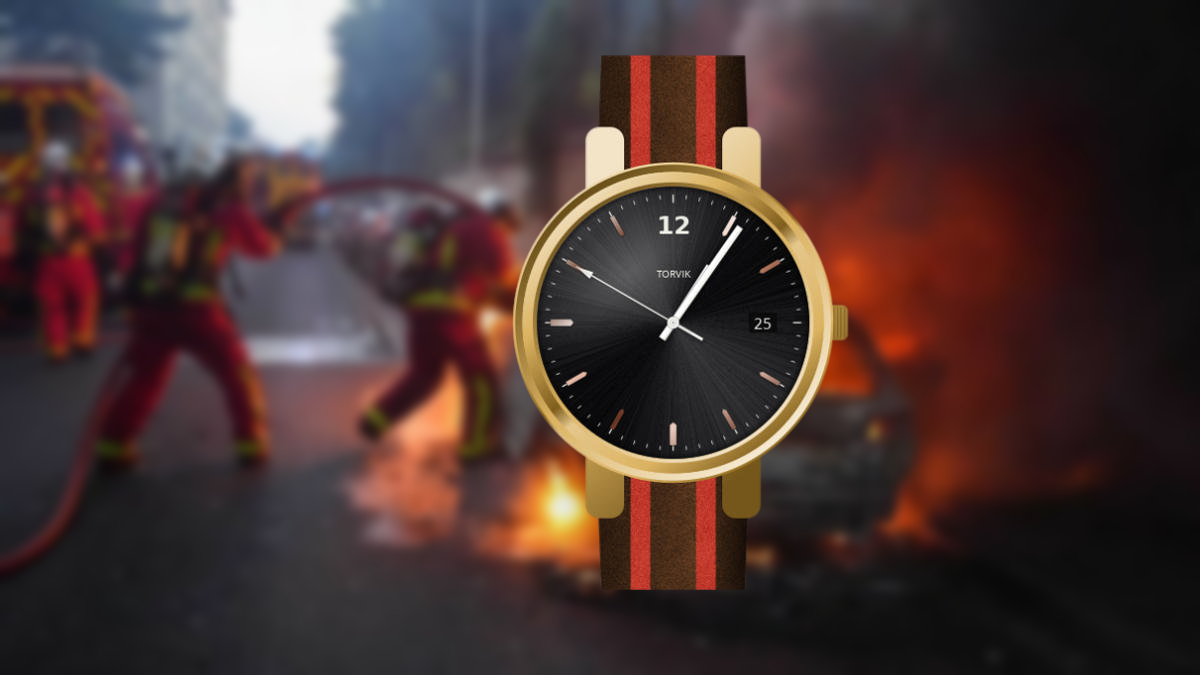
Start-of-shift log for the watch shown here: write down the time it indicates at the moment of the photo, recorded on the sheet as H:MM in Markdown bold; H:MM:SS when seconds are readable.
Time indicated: **1:05:50**
